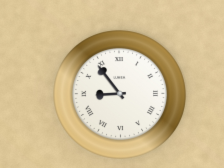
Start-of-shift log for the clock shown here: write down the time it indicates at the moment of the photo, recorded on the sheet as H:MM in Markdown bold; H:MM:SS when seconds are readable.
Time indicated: **8:54**
